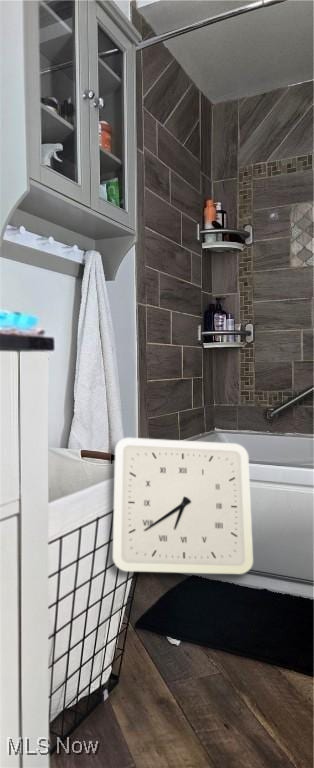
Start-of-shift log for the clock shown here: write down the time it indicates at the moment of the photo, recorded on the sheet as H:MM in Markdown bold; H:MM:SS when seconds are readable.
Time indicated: **6:39**
